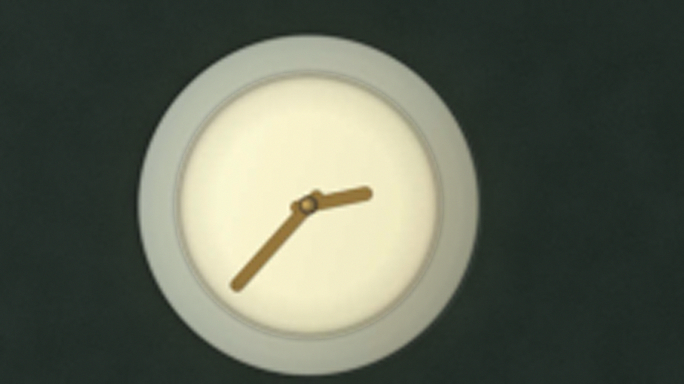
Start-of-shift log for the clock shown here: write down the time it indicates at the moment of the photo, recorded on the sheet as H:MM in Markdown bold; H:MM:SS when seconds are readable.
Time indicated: **2:37**
